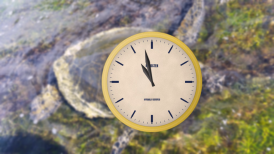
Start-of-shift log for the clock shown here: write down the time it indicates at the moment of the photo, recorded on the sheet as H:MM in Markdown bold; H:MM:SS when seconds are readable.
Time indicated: **10:58**
